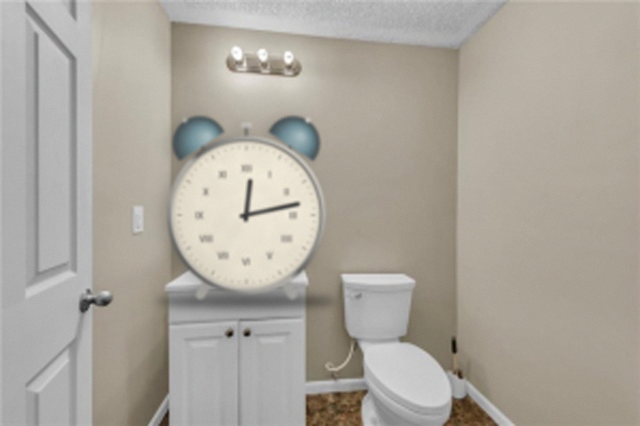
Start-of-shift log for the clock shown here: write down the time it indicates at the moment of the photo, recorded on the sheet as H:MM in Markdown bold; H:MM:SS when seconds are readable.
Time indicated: **12:13**
